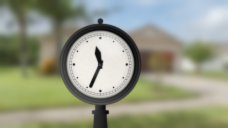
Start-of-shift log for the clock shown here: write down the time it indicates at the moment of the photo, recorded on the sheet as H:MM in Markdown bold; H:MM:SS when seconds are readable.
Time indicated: **11:34**
